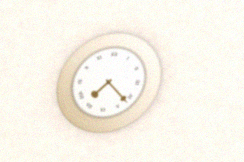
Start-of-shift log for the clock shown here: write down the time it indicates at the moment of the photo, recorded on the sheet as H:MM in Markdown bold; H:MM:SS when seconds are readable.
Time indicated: **7:22**
